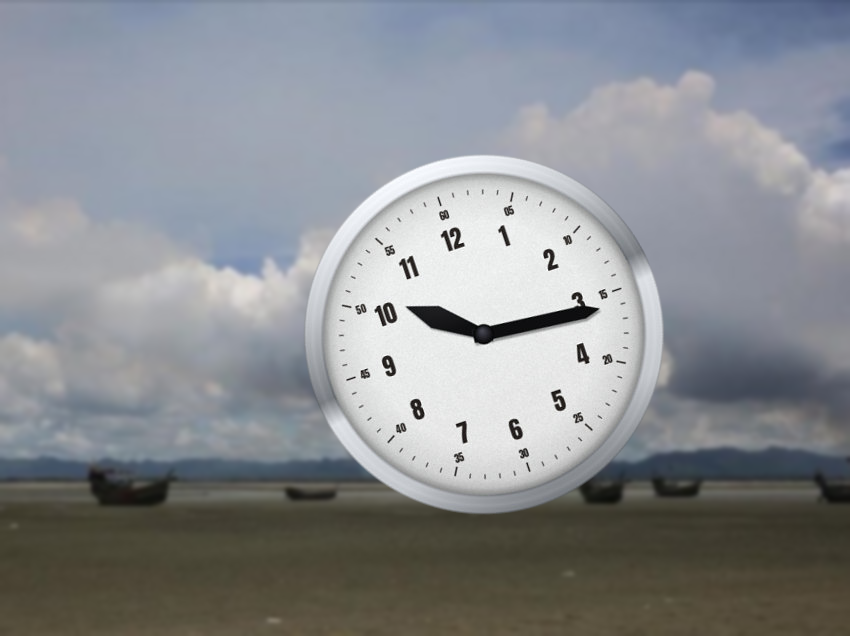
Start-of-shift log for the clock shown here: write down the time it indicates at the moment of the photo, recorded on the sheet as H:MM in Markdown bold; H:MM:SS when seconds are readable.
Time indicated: **10:16**
